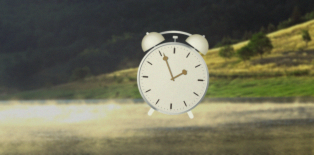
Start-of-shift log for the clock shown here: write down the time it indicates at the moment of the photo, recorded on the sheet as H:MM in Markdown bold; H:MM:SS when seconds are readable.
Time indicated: **1:56**
